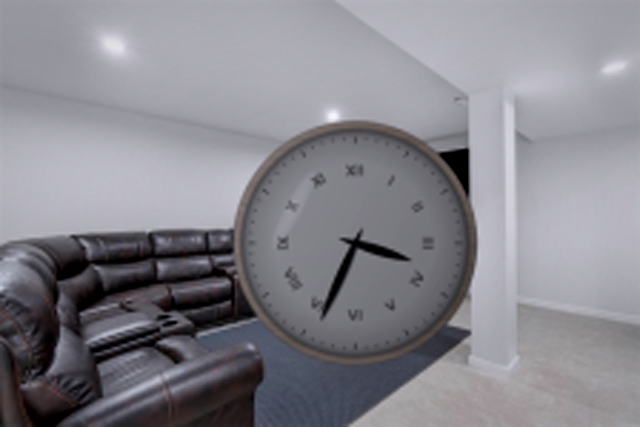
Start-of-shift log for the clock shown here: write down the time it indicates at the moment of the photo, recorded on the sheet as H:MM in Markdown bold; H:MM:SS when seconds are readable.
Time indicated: **3:34**
